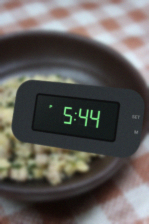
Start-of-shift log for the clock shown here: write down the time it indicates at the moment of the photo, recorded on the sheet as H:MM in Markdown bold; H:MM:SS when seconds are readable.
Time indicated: **5:44**
